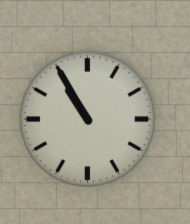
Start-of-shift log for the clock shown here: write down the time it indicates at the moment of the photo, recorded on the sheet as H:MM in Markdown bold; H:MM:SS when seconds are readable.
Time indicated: **10:55**
